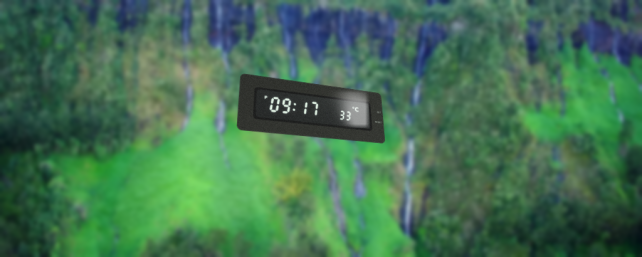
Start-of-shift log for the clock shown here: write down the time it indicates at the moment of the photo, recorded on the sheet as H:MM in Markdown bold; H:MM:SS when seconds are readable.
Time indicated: **9:17**
